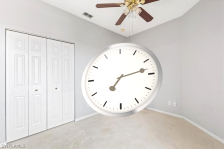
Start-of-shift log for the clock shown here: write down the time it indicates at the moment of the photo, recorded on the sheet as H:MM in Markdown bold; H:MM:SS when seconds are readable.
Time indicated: **7:13**
